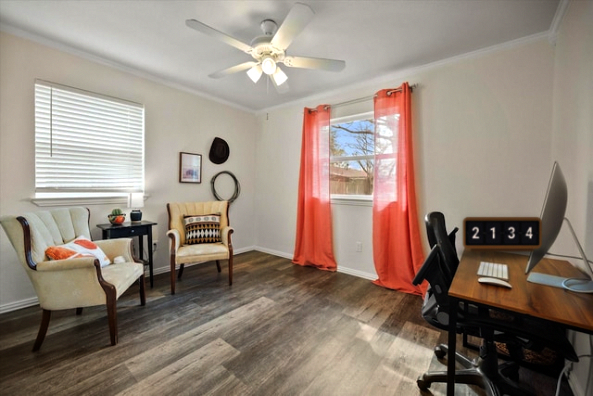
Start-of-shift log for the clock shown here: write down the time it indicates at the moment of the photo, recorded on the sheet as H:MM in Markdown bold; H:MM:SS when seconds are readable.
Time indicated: **21:34**
